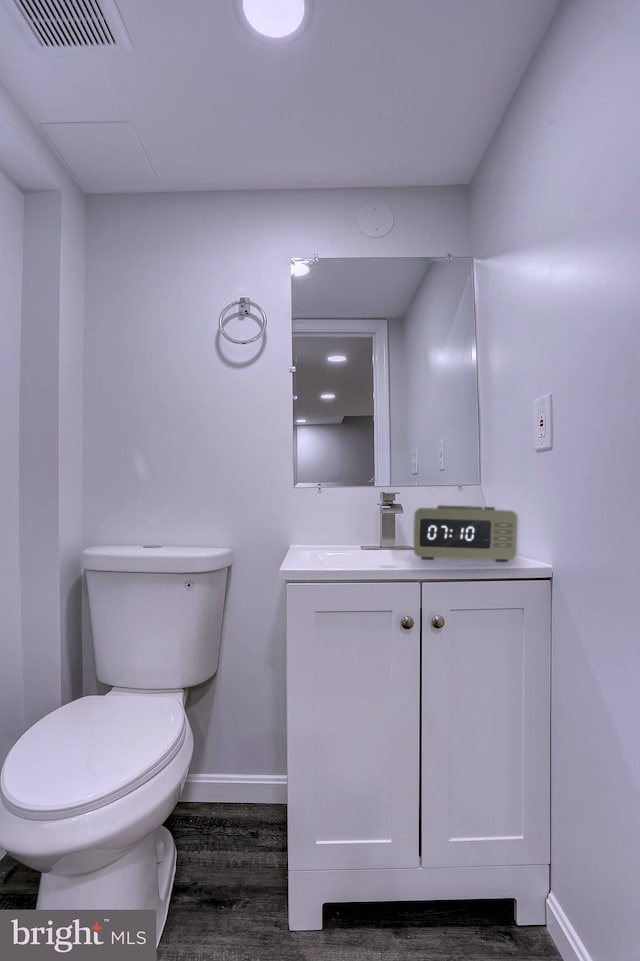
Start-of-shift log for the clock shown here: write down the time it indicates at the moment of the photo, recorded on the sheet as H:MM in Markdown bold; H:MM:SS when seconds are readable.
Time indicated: **7:10**
